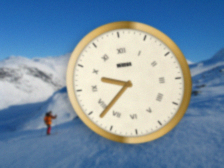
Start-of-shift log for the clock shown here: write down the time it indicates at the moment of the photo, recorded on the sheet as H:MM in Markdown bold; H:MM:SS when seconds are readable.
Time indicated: **9:38**
